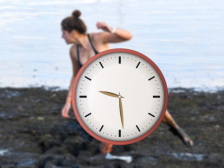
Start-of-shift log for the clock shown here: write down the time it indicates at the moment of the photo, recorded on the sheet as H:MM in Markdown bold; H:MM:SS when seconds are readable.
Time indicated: **9:29**
